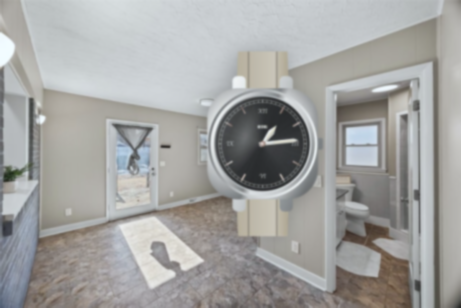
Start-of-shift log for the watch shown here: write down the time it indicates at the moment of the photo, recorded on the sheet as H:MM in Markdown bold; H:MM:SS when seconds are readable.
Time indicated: **1:14**
